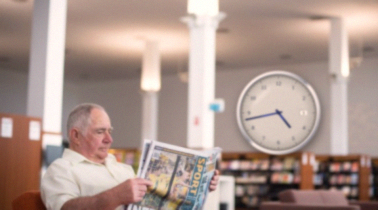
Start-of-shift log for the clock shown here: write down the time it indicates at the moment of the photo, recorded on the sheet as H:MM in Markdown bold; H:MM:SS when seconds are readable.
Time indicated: **4:43**
